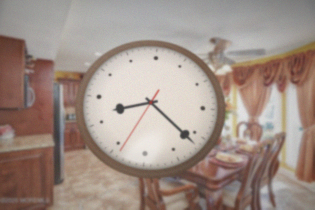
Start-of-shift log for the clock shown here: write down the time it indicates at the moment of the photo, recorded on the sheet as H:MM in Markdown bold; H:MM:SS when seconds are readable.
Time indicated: **8:21:34**
